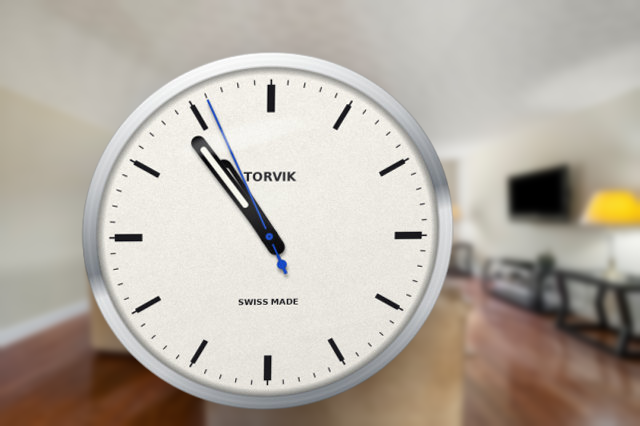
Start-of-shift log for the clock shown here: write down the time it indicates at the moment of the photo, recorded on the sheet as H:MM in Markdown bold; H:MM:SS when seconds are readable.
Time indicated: **10:53:56**
